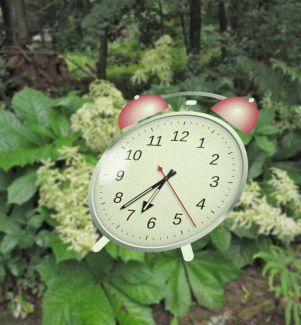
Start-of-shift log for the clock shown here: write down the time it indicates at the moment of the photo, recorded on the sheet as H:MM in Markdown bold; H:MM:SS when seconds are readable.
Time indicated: **6:37:23**
